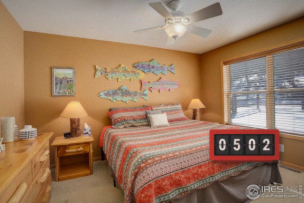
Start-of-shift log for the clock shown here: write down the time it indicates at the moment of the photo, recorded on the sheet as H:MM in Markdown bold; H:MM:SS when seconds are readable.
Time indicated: **5:02**
